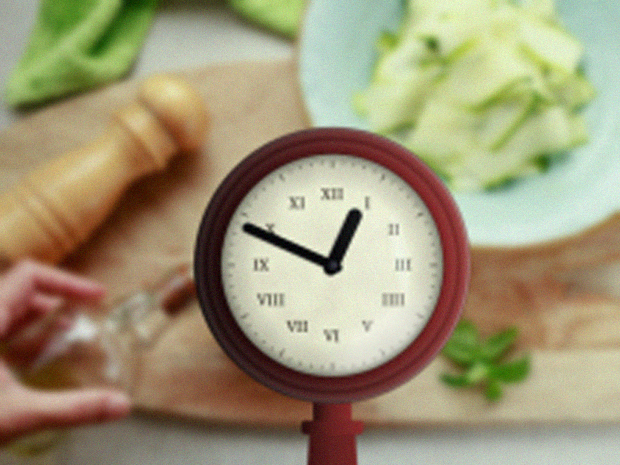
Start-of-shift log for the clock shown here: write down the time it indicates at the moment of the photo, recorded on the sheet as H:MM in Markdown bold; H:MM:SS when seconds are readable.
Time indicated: **12:49**
